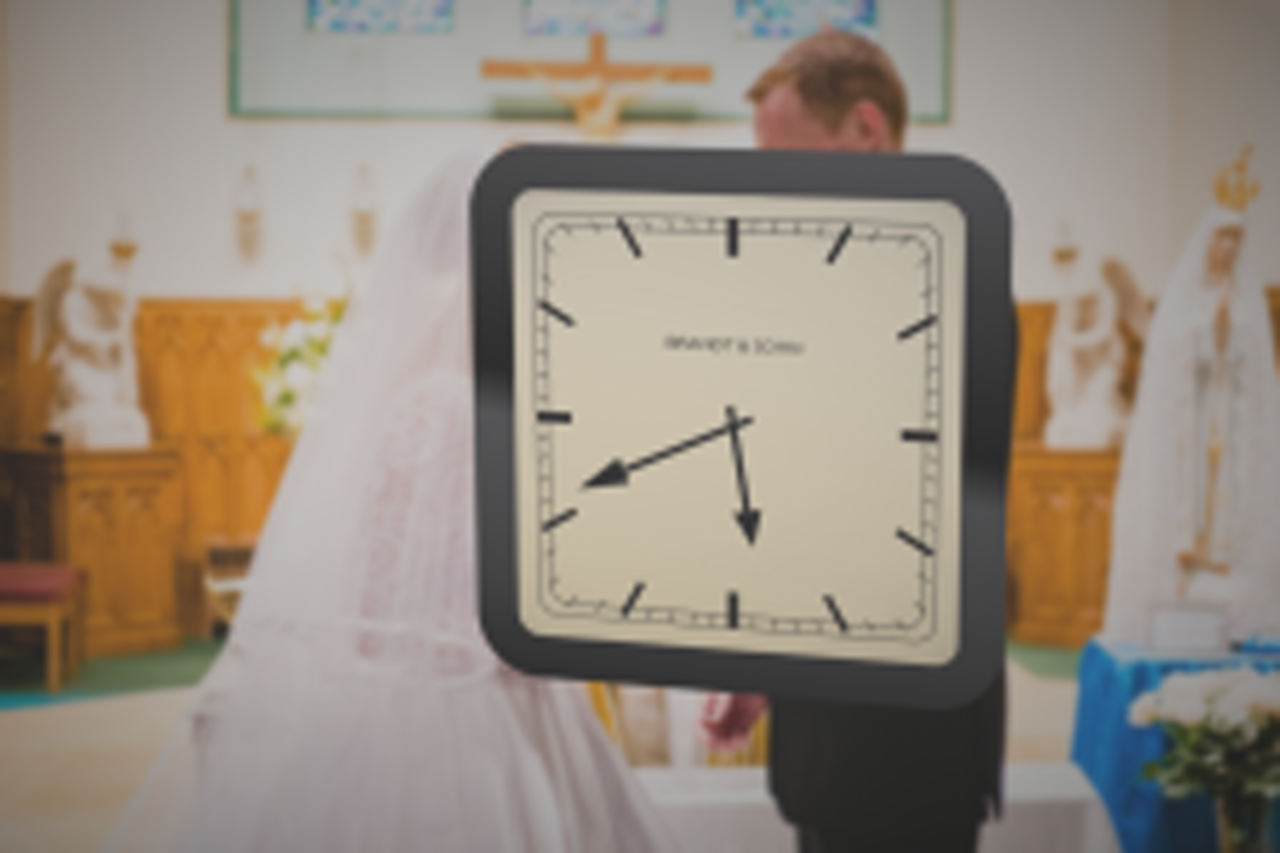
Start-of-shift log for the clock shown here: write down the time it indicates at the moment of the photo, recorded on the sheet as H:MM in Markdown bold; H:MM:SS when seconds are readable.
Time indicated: **5:41**
